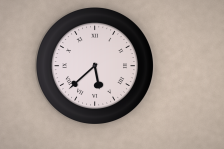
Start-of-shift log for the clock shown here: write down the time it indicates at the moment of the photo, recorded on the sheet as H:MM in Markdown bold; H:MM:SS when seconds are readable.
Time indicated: **5:38**
